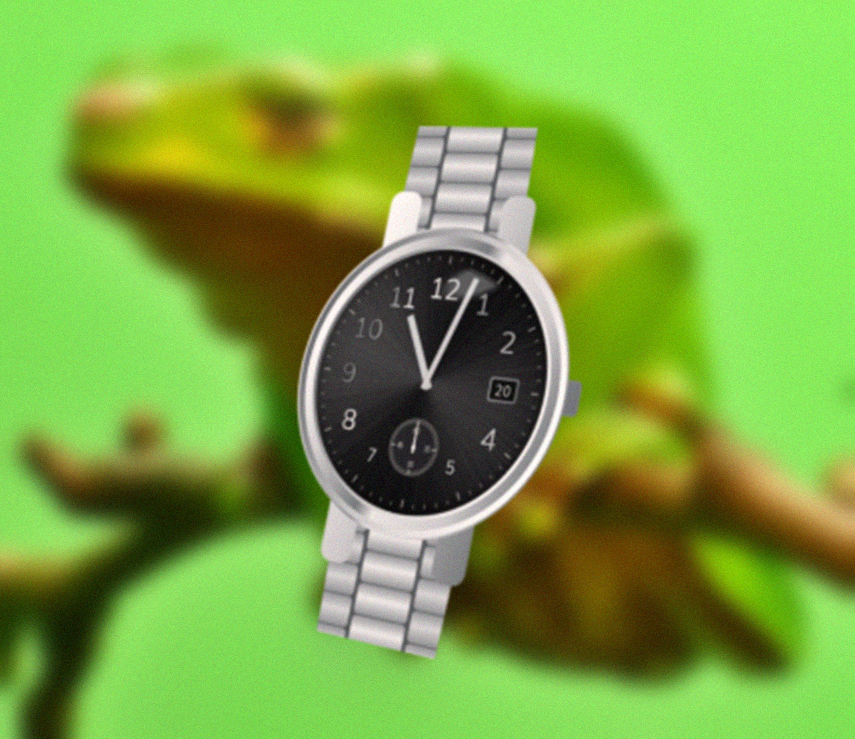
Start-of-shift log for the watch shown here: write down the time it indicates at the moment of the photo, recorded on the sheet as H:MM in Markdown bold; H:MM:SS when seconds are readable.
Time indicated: **11:03**
